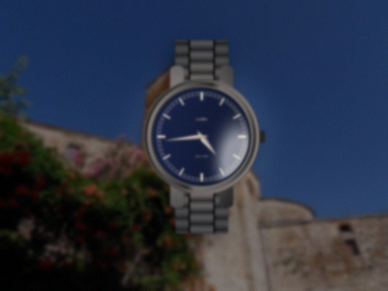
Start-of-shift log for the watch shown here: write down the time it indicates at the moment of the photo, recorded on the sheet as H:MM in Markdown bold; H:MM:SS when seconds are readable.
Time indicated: **4:44**
